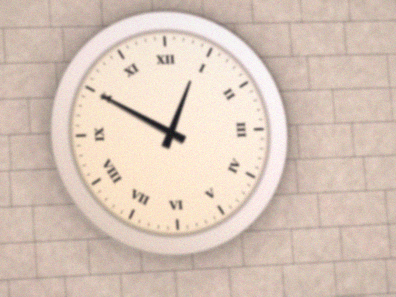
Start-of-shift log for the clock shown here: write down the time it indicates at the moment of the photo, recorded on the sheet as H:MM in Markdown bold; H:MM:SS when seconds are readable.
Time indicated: **12:50**
